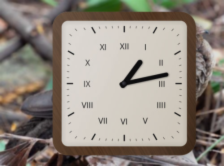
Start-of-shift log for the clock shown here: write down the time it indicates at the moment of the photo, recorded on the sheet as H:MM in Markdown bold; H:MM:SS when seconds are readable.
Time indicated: **1:13**
